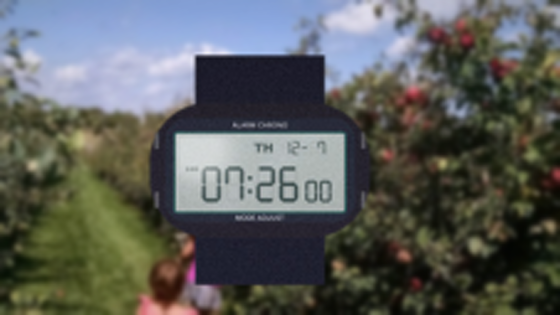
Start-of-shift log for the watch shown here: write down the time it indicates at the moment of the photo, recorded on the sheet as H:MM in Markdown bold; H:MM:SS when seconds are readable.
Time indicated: **7:26:00**
